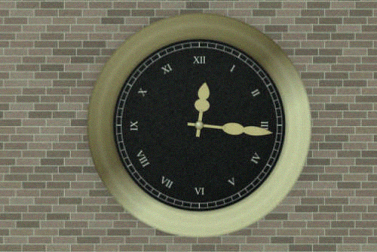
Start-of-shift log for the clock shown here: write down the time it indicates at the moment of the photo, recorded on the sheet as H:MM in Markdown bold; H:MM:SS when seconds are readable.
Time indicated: **12:16**
